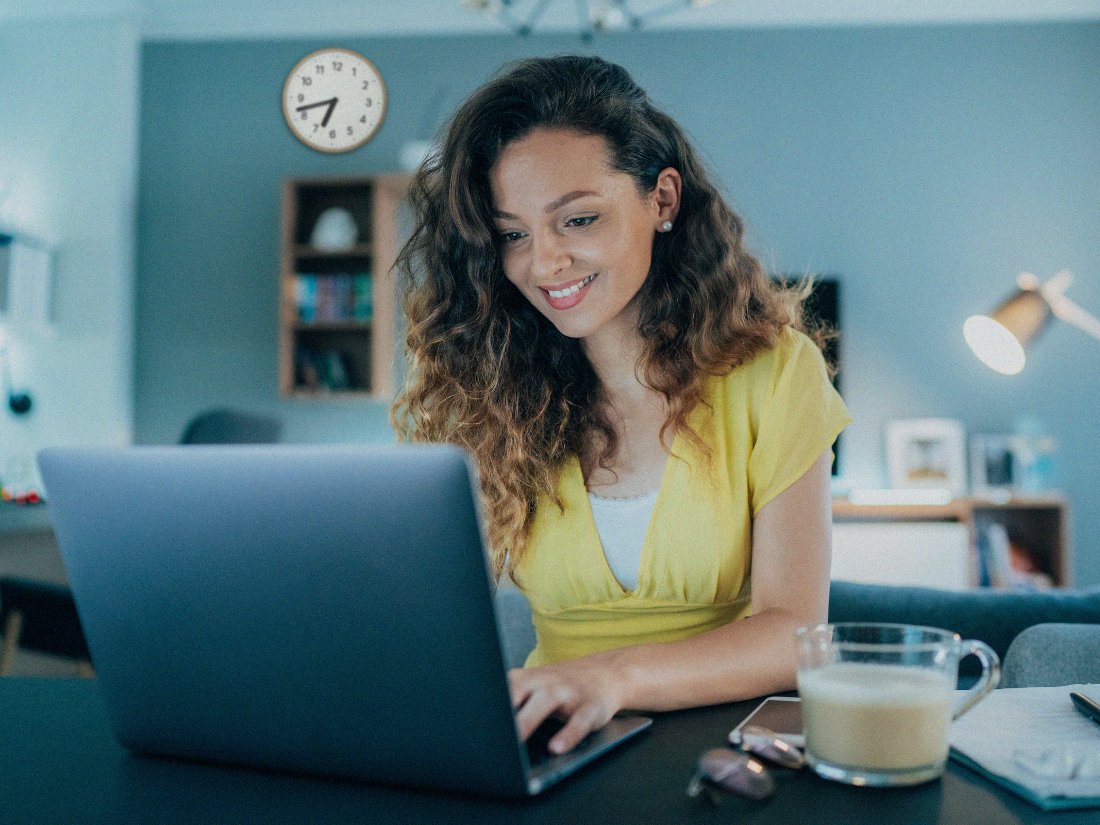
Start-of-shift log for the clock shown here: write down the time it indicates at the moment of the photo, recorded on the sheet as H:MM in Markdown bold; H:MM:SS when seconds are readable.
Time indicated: **6:42**
